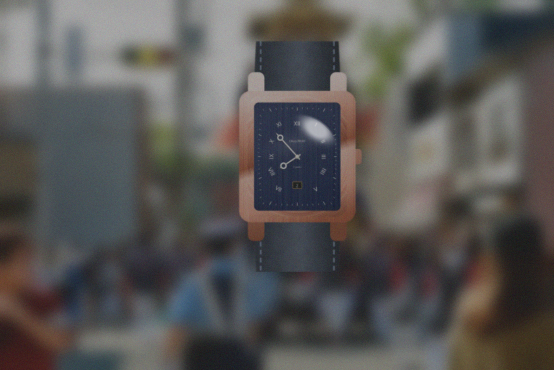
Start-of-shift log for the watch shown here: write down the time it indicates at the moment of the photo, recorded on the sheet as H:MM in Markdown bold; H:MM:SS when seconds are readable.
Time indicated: **7:53**
